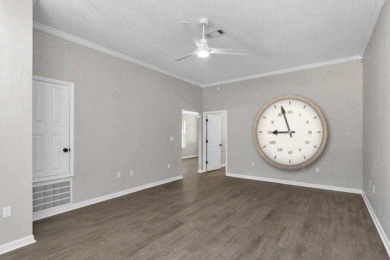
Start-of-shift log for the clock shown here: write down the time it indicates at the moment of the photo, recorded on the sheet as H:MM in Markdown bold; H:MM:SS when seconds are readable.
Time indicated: **8:57**
